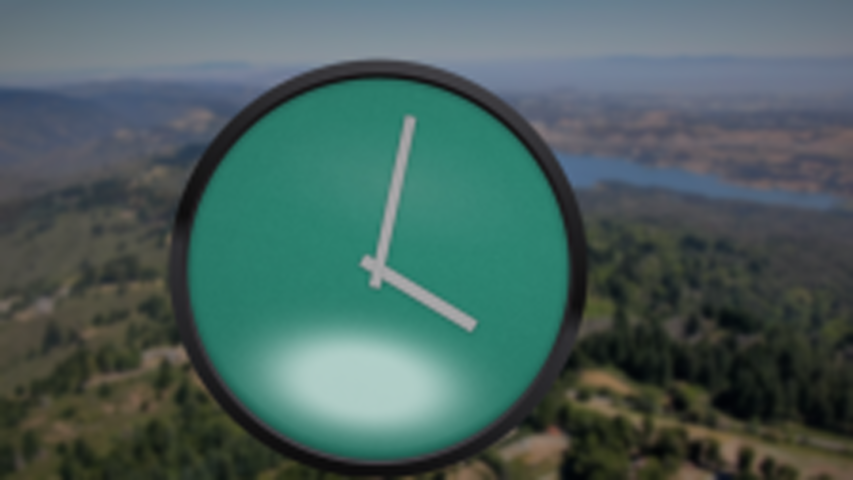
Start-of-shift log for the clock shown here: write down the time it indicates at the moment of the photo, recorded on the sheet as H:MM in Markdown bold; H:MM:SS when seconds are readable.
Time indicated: **4:02**
